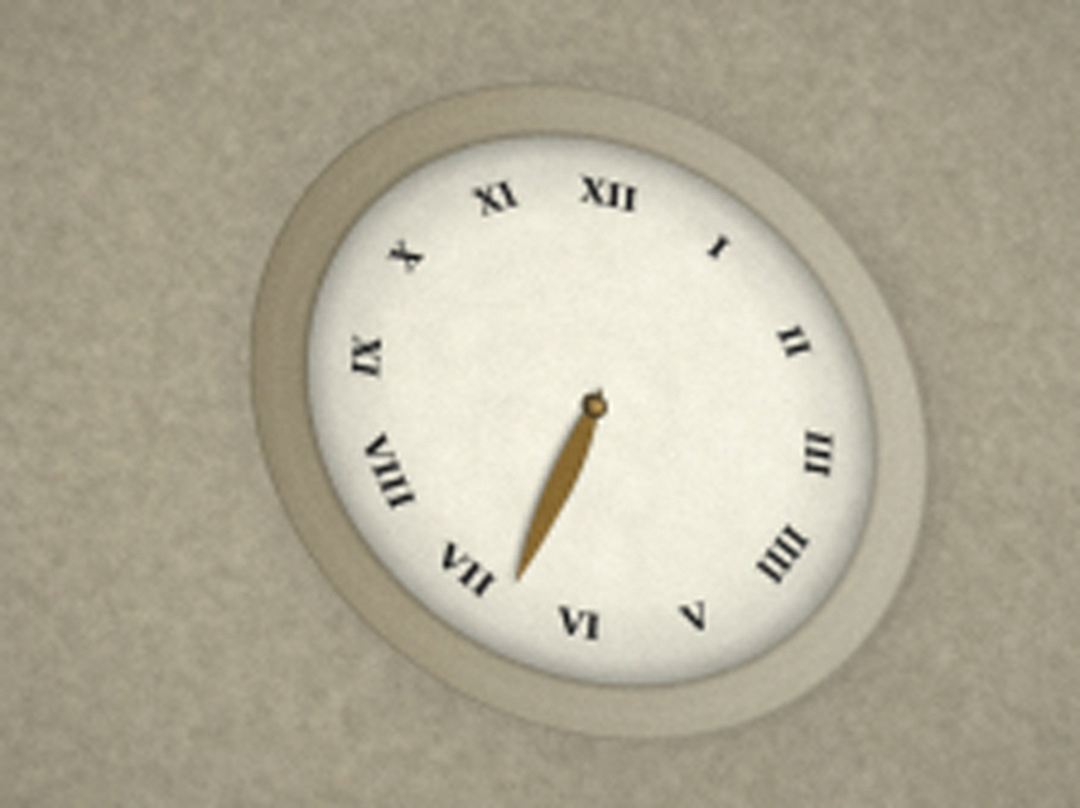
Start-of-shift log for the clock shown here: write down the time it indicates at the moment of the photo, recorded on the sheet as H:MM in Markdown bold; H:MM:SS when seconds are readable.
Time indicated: **6:33**
